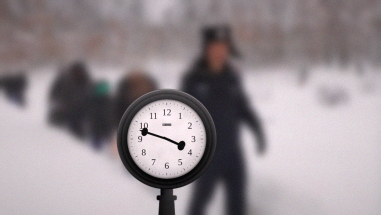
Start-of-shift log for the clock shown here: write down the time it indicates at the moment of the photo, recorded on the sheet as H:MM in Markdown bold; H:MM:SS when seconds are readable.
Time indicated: **3:48**
